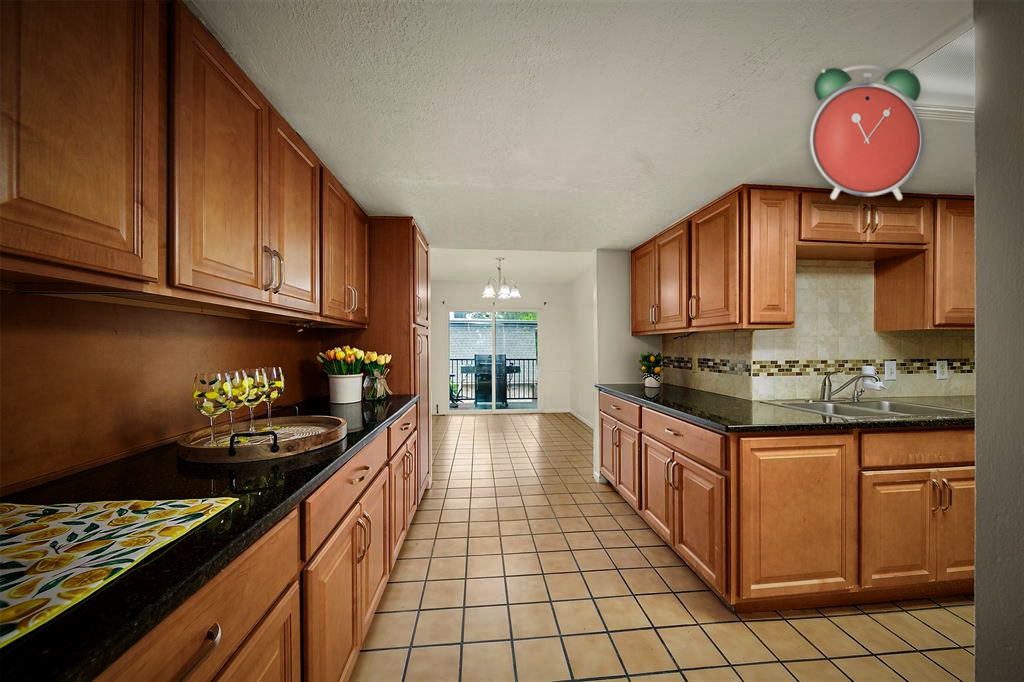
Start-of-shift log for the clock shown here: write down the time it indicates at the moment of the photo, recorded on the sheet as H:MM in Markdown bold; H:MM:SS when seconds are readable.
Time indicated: **11:06**
